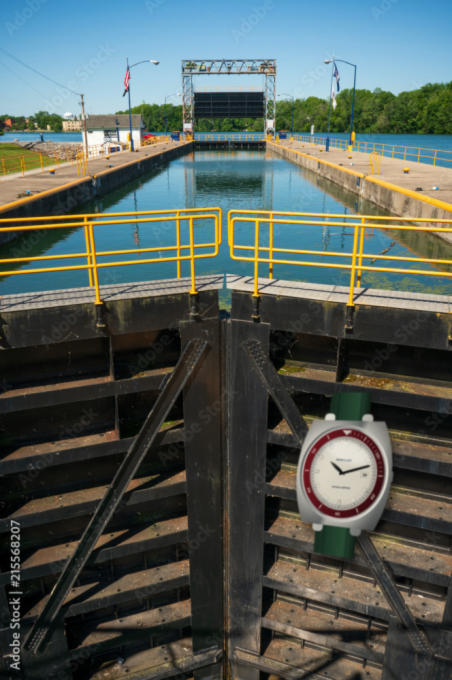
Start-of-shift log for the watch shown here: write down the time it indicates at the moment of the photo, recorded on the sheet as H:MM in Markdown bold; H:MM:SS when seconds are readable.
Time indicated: **10:12**
